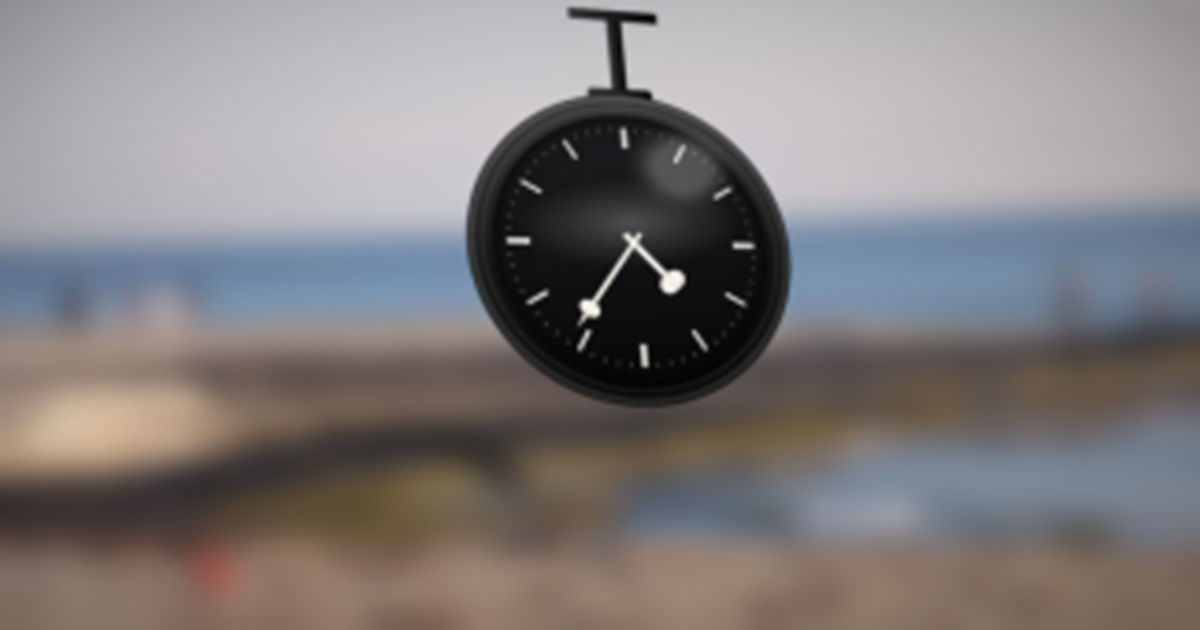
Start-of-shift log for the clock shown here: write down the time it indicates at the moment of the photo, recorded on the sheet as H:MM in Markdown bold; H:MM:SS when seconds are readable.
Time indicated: **4:36**
